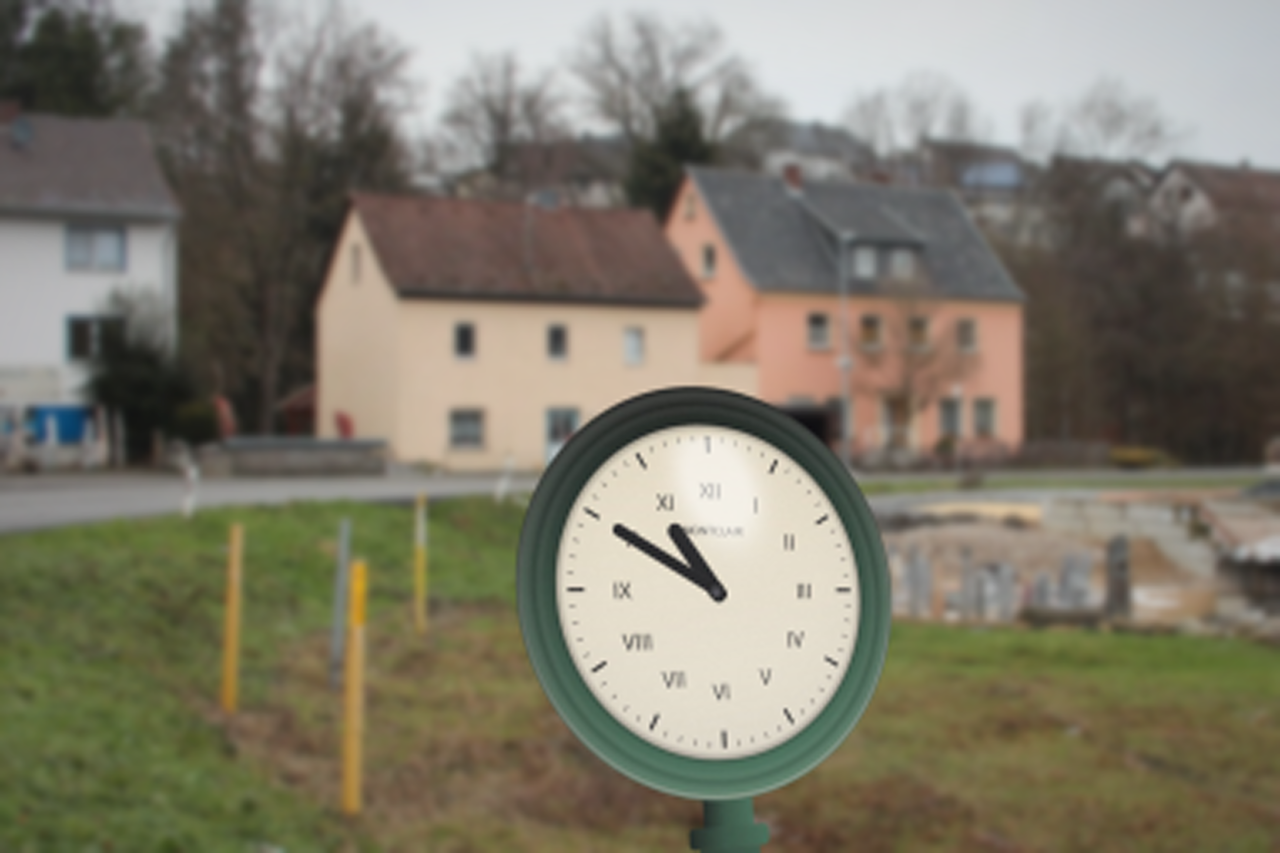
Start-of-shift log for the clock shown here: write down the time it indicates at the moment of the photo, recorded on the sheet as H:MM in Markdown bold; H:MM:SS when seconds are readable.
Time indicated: **10:50**
